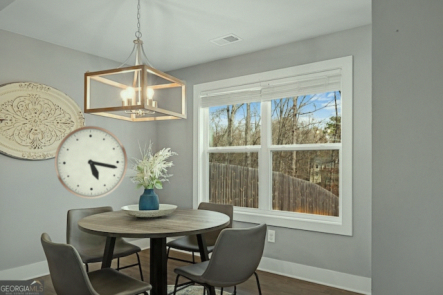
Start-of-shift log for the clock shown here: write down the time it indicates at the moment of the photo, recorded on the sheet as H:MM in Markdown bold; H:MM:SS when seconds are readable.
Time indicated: **5:17**
